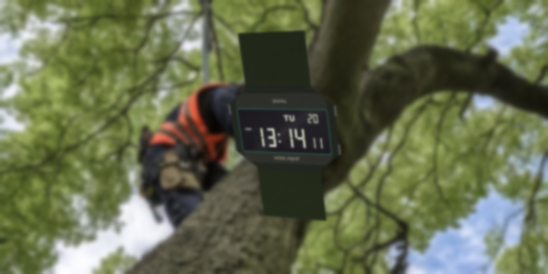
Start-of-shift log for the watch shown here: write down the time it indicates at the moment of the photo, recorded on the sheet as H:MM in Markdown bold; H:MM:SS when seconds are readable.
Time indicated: **13:14**
